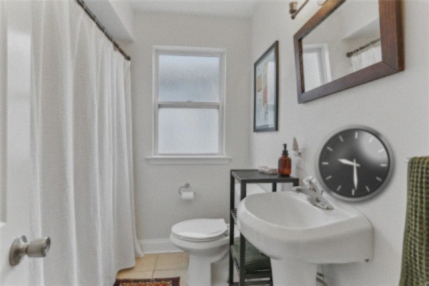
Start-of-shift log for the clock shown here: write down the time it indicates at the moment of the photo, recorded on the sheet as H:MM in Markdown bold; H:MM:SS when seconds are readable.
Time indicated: **9:29**
